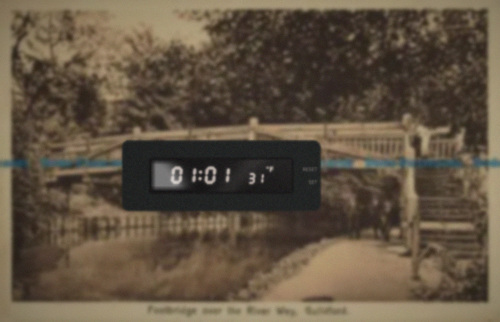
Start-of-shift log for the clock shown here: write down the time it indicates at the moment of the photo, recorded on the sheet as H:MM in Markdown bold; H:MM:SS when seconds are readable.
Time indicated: **1:01**
